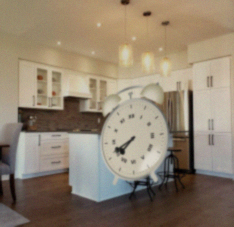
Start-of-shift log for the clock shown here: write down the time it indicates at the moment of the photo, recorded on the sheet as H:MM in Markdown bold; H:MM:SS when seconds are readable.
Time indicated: **7:41**
